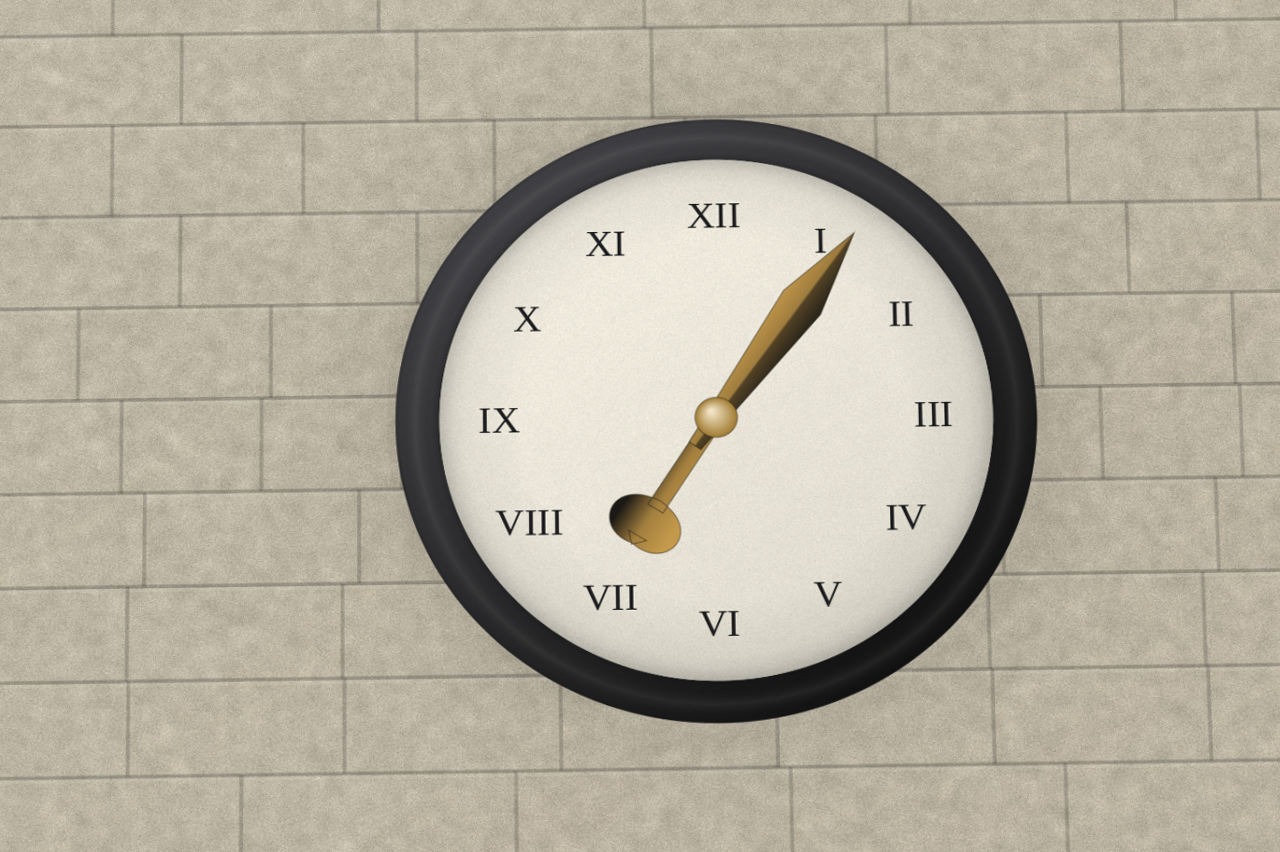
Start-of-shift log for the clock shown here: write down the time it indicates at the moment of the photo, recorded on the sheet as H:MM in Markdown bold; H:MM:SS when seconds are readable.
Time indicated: **7:06**
